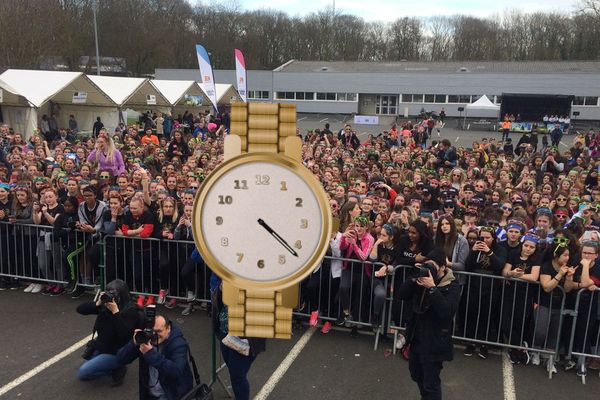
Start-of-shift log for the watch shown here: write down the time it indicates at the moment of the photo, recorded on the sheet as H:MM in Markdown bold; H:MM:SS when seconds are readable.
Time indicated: **4:22**
